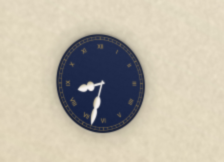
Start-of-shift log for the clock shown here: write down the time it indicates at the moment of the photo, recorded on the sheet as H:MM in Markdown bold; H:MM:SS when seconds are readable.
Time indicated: **8:33**
